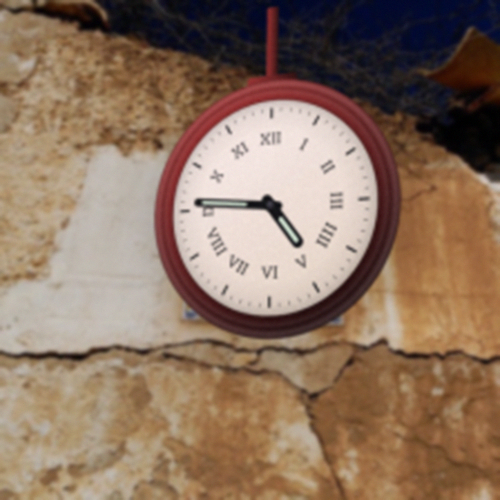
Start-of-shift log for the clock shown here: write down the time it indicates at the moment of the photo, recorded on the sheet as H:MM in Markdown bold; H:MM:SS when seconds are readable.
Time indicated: **4:46**
